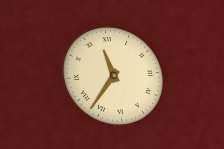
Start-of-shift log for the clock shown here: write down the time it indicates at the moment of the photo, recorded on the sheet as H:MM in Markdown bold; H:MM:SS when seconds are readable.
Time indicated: **11:37**
